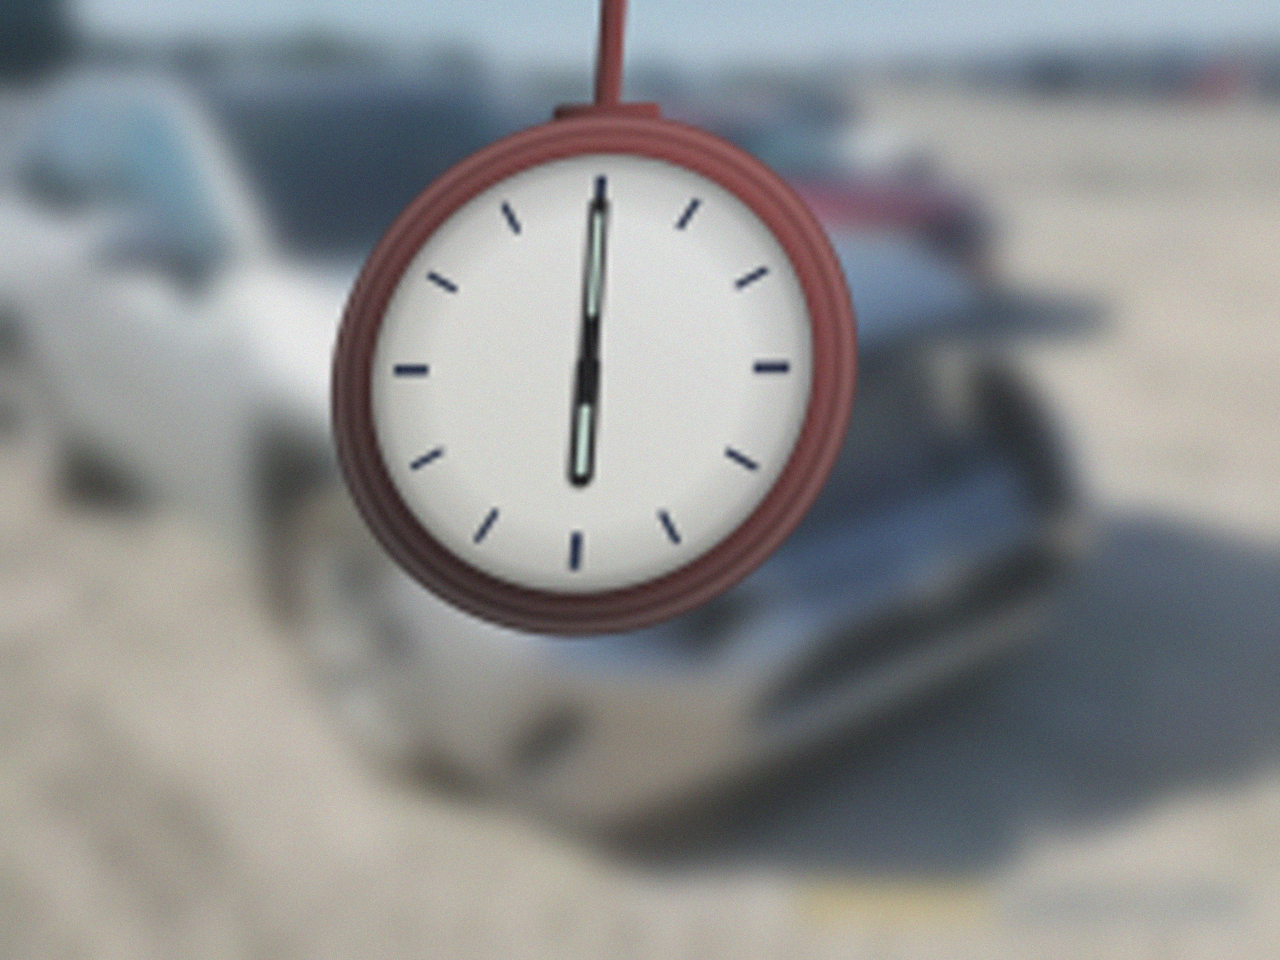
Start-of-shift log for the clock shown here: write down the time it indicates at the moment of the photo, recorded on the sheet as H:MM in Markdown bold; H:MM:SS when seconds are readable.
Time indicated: **6:00**
